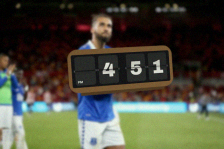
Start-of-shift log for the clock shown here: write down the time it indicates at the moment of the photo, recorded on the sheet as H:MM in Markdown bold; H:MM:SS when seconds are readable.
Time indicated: **4:51**
